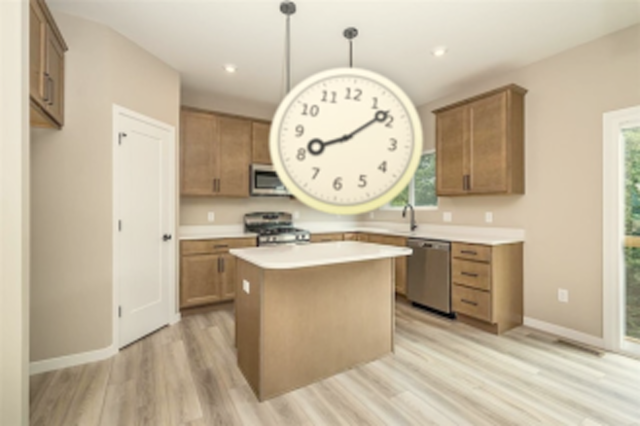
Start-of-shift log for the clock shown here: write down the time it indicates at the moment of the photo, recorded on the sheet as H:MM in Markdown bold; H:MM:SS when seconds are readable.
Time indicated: **8:08**
